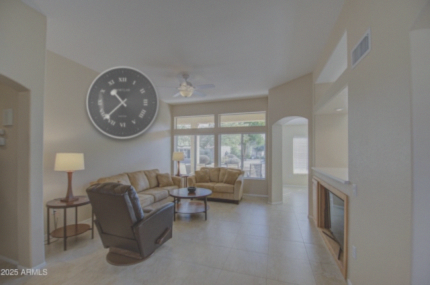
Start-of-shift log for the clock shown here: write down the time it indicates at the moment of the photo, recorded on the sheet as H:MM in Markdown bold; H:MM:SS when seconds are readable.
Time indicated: **10:38**
